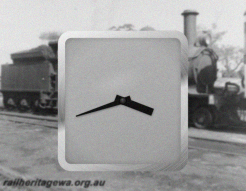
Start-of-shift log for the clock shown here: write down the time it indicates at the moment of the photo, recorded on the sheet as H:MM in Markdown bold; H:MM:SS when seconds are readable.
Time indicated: **3:42**
